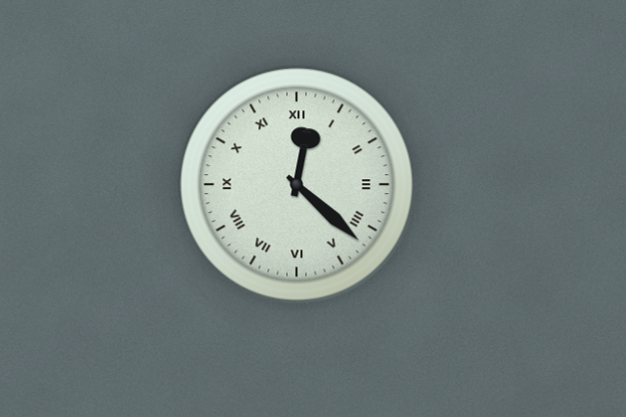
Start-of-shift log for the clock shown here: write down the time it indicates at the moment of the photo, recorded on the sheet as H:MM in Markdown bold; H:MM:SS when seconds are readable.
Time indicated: **12:22**
